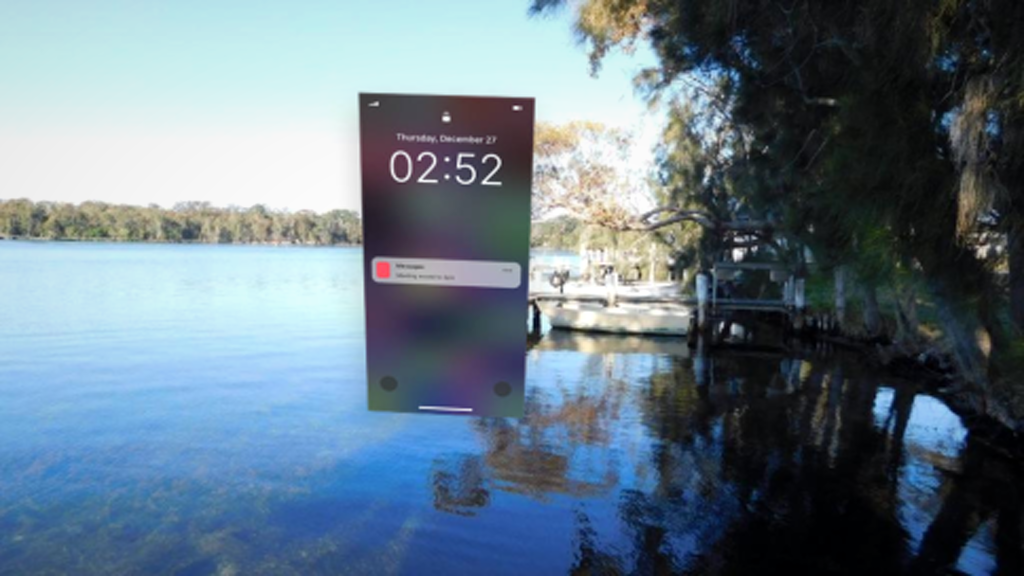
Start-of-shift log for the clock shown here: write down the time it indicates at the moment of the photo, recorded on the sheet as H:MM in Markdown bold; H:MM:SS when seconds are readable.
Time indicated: **2:52**
